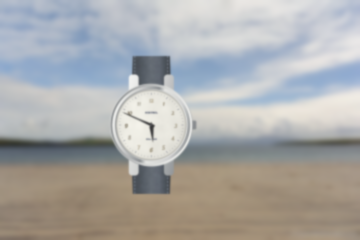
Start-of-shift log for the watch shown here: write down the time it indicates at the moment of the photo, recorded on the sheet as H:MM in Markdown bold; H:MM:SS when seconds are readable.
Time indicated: **5:49**
